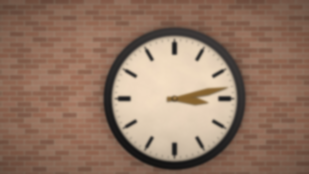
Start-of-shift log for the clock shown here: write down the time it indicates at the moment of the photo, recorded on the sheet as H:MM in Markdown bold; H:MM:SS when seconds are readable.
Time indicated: **3:13**
